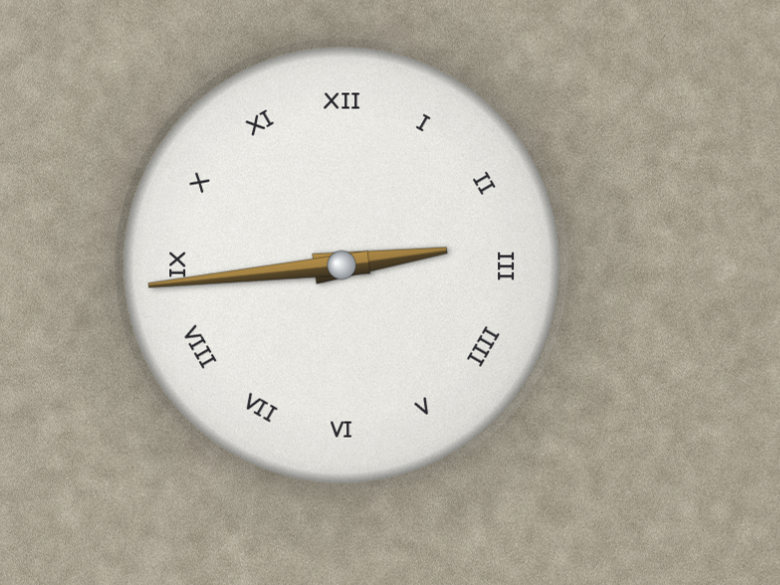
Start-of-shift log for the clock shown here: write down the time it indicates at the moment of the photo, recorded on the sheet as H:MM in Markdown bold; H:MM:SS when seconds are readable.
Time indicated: **2:44**
